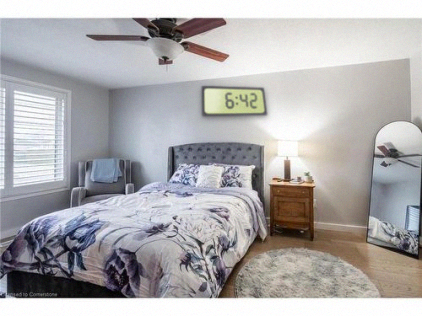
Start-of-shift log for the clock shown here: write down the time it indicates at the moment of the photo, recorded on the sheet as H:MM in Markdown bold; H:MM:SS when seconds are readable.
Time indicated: **6:42**
